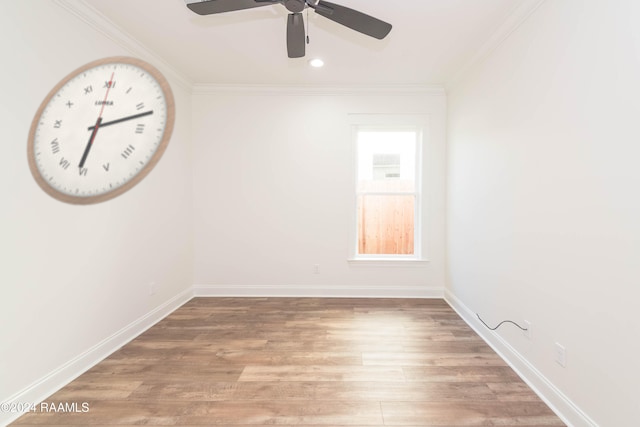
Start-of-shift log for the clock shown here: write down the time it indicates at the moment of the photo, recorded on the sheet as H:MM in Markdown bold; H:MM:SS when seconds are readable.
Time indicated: **6:12:00**
